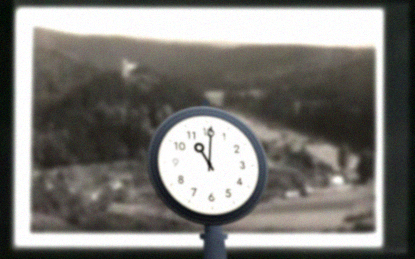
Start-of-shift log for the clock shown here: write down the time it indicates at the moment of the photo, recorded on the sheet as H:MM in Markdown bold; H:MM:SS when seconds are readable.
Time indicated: **11:01**
